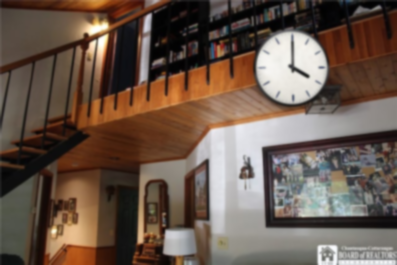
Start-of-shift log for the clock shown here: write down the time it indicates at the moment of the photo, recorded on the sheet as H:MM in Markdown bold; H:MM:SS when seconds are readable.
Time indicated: **4:00**
